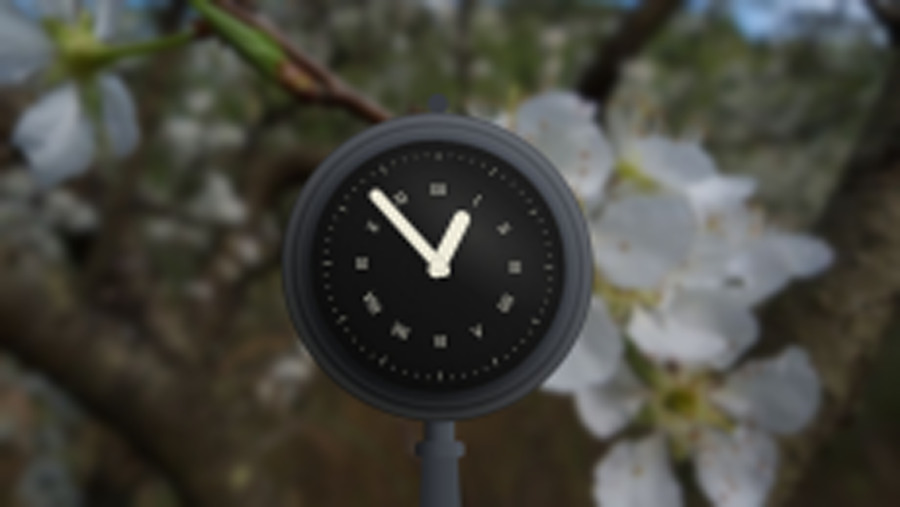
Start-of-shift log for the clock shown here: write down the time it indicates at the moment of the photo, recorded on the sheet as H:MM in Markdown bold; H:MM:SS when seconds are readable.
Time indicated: **12:53**
